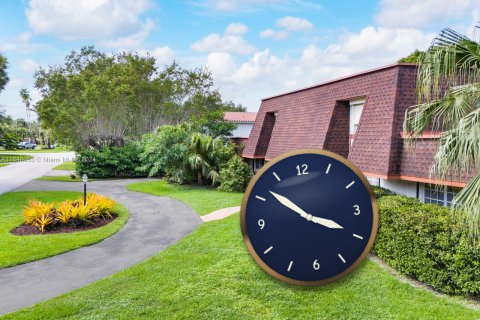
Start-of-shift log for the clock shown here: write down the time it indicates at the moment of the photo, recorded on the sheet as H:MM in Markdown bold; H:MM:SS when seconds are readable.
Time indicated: **3:52**
